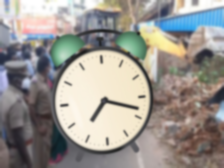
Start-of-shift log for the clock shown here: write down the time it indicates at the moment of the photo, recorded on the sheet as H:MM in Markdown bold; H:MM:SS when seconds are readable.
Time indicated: **7:18**
